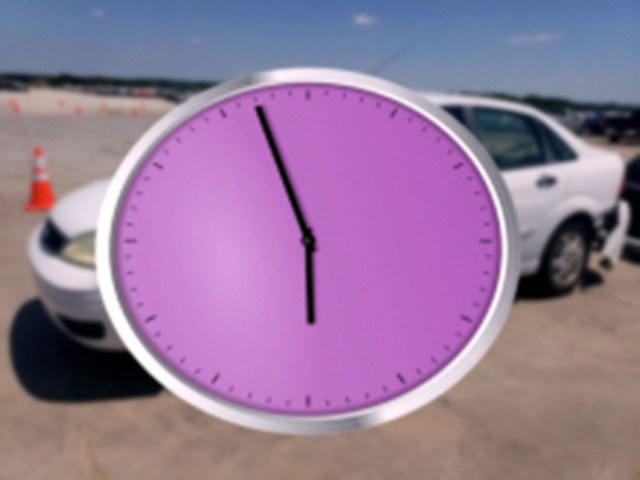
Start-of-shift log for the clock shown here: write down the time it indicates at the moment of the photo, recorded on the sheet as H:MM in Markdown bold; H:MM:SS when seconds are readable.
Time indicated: **5:57**
